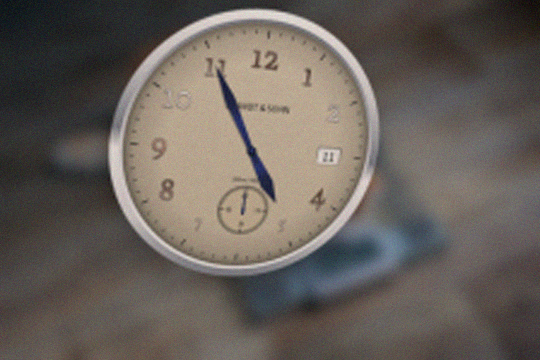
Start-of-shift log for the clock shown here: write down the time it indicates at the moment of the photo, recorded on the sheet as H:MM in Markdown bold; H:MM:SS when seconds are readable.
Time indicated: **4:55**
